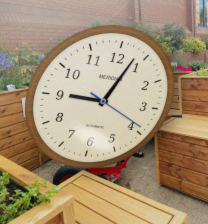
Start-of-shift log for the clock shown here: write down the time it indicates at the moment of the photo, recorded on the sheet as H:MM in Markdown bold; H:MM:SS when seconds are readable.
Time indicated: **9:03:19**
